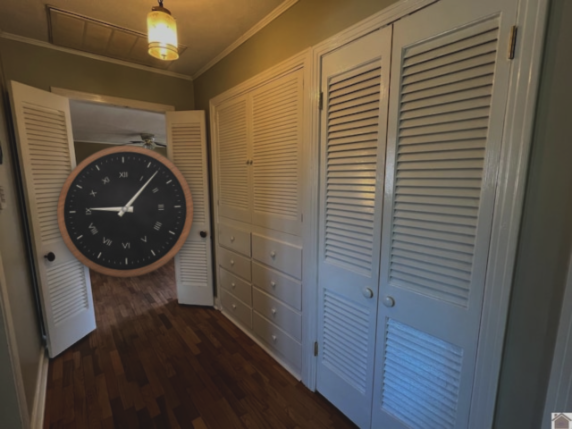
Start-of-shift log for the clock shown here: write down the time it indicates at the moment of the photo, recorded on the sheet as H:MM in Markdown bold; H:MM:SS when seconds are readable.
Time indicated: **9:07**
